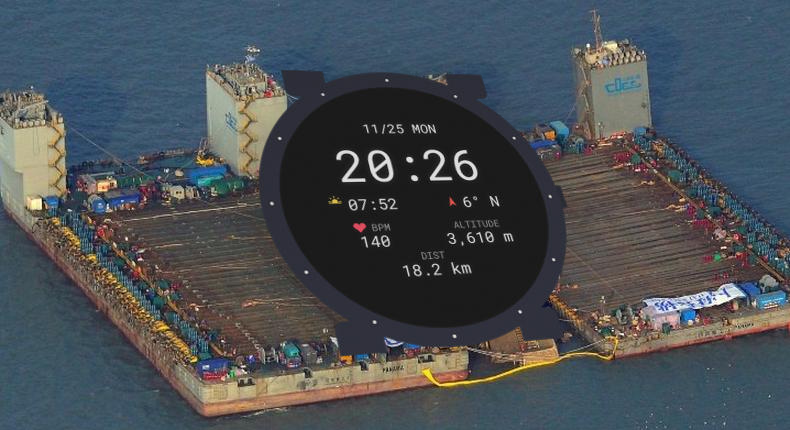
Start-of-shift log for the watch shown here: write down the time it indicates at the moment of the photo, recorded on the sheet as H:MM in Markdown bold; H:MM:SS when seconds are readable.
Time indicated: **20:26**
